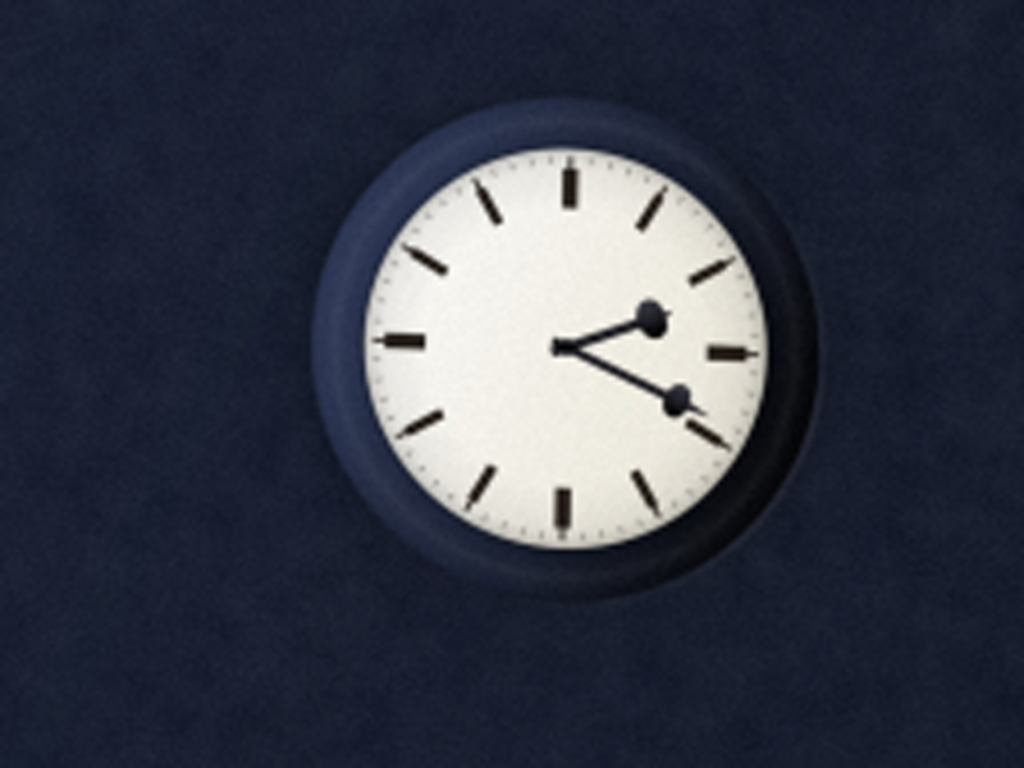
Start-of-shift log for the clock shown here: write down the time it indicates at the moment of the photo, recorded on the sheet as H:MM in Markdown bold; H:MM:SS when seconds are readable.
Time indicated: **2:19**
